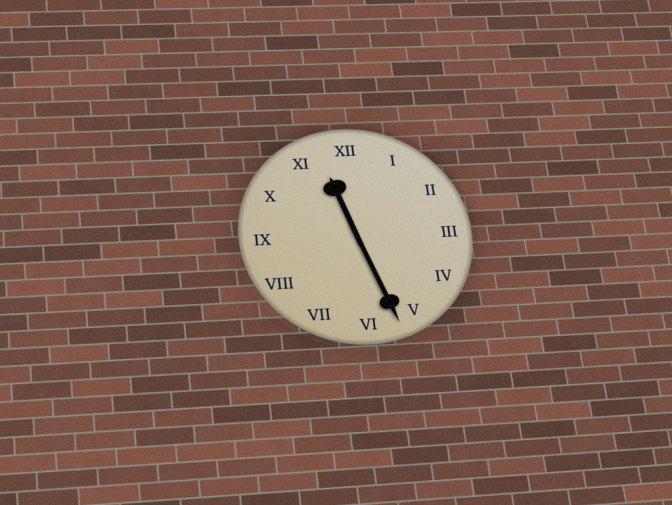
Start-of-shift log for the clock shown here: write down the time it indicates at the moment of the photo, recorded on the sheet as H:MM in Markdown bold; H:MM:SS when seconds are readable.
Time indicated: **11:27**
